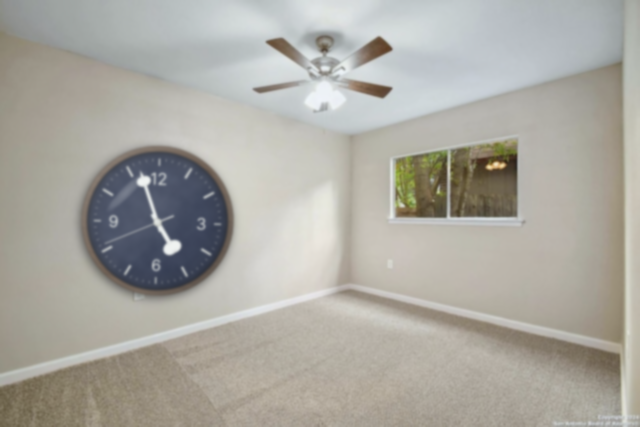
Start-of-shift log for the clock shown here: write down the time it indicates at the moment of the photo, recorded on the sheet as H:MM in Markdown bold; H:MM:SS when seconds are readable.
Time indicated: **4:56:41**
